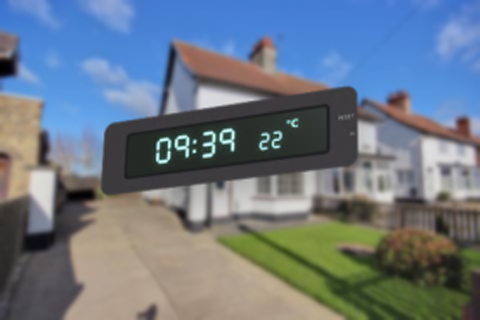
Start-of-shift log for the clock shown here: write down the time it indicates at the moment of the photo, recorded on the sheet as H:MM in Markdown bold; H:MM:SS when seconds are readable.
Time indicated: **9:39**
